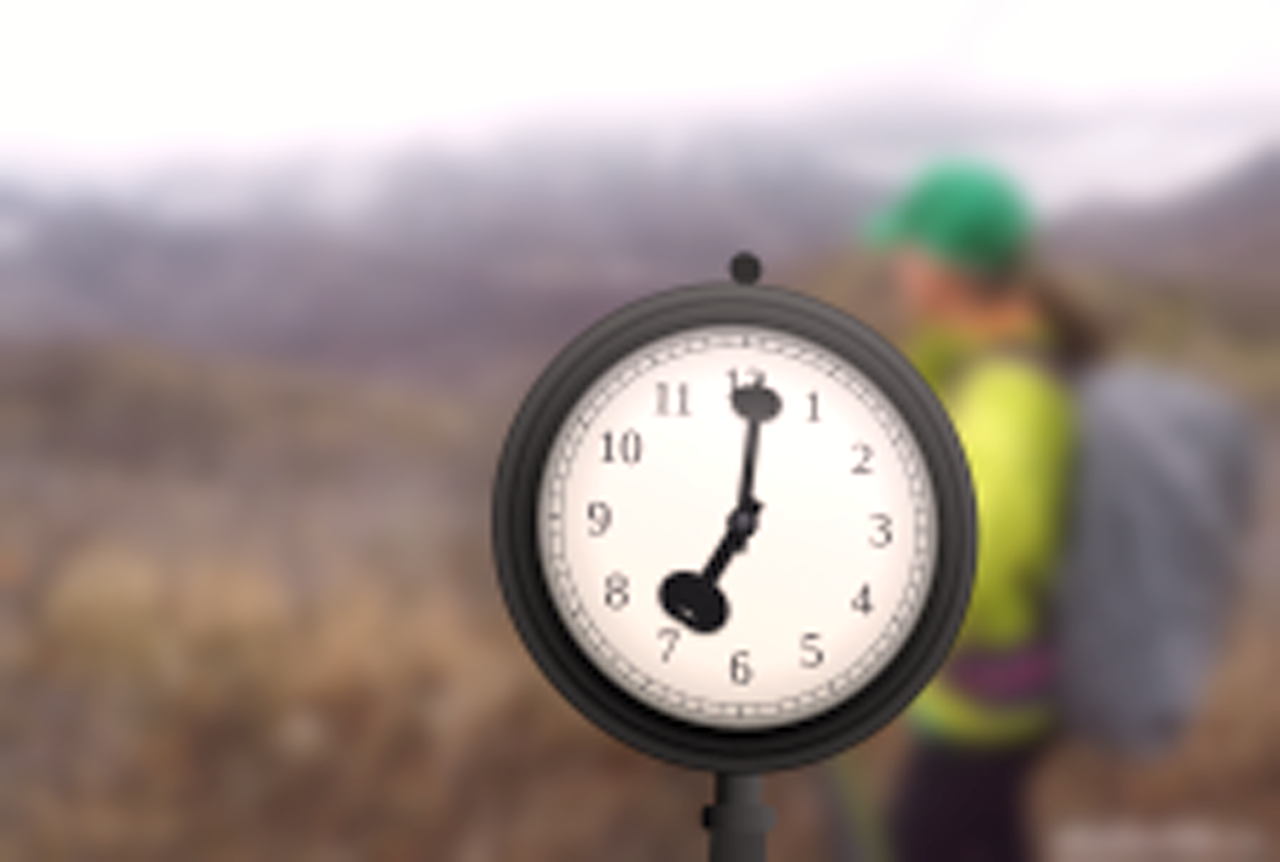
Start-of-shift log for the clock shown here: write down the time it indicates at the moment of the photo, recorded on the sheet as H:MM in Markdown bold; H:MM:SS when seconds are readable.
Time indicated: **7:01**
